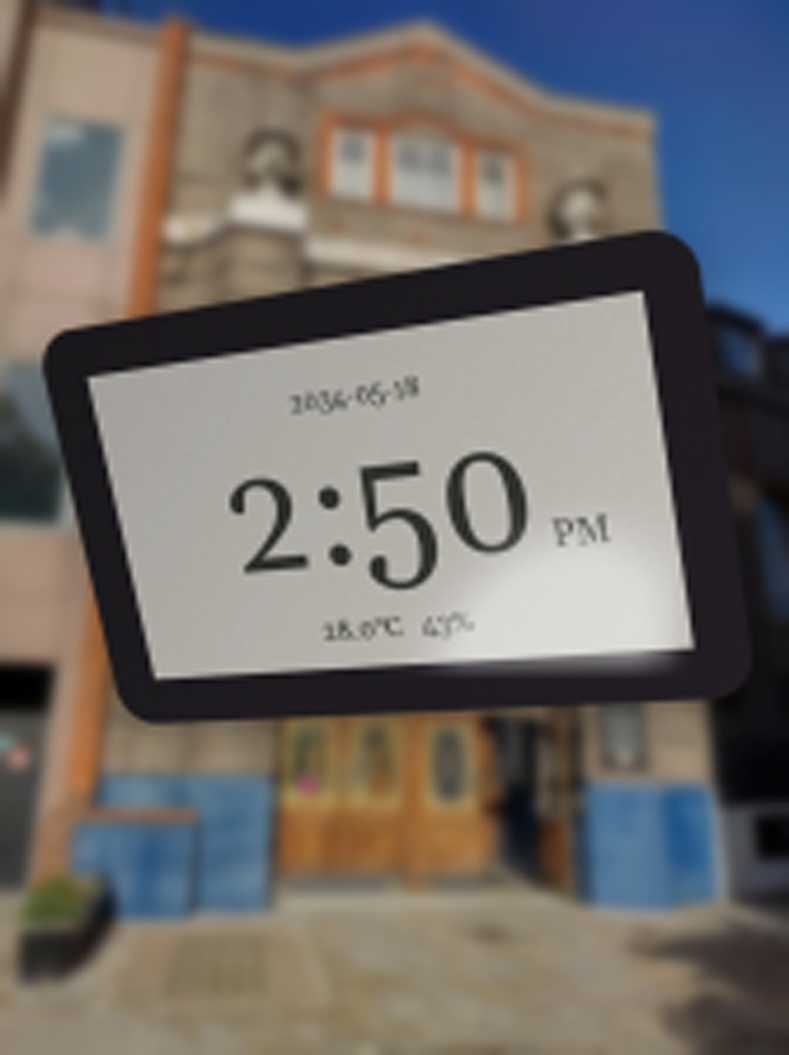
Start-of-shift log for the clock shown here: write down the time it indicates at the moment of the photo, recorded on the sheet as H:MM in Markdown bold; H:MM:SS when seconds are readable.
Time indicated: **2:50**
